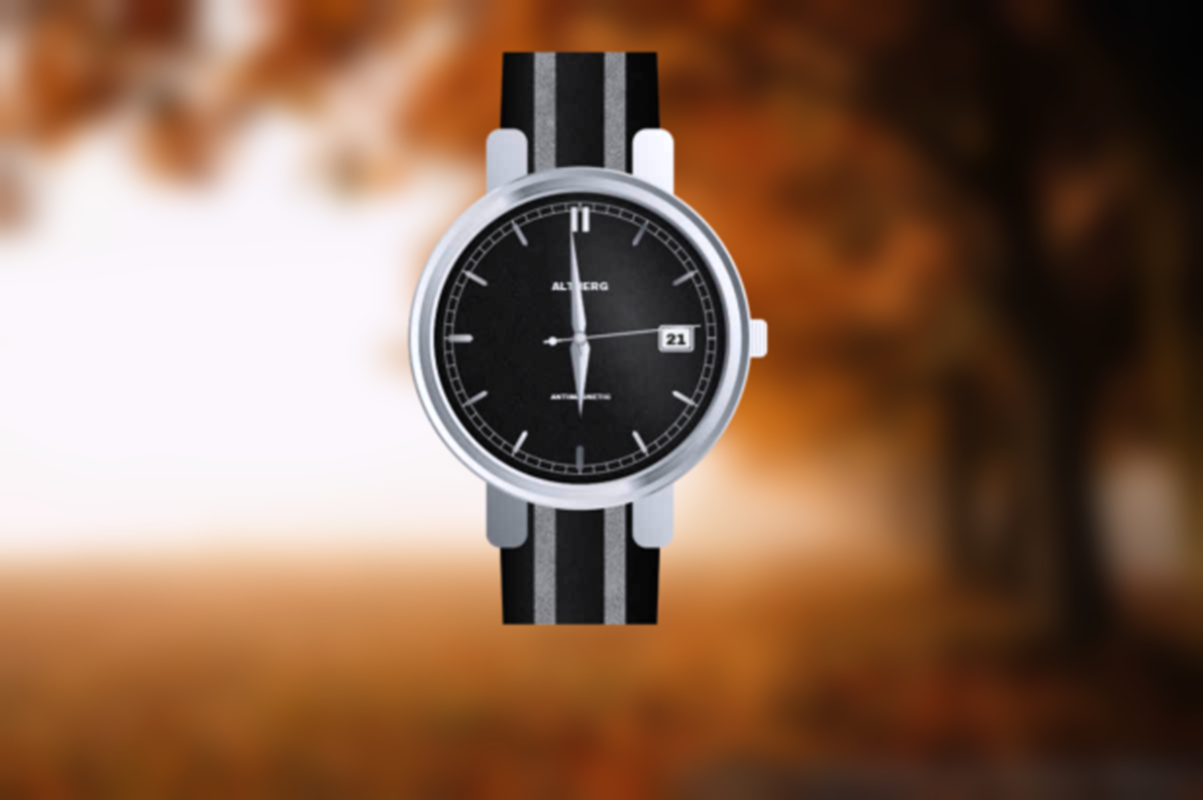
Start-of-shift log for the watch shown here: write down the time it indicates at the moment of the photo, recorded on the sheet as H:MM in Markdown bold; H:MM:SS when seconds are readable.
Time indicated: **5:59:14**
